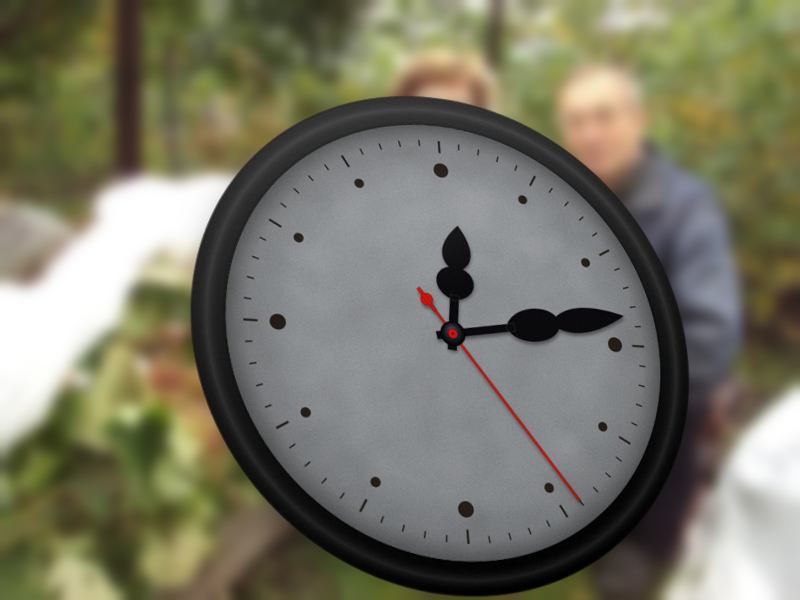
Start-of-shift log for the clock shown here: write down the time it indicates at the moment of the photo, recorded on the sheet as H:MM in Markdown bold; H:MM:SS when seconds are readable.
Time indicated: **12:13:24**
